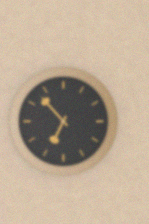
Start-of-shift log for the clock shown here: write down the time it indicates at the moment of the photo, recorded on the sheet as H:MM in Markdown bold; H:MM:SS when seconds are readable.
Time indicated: **6:53**
